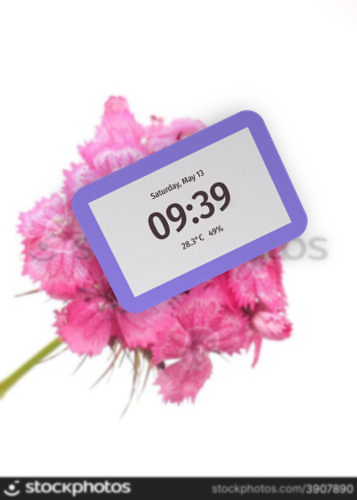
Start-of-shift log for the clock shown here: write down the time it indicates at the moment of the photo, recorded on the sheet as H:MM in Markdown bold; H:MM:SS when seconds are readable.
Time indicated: **9:39**
